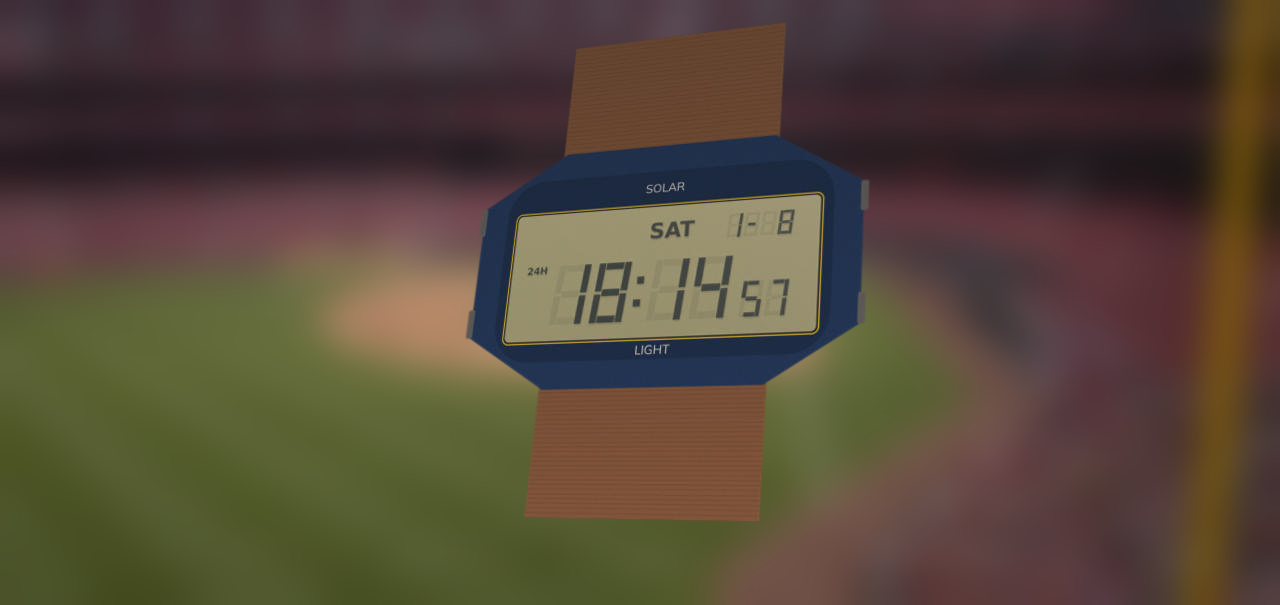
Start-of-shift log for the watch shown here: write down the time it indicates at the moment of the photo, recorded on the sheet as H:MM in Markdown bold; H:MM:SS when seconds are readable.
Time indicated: **18:14:57**
